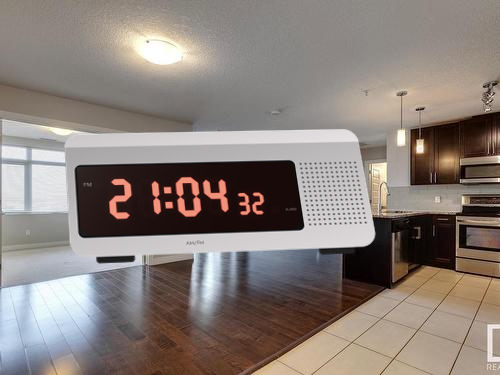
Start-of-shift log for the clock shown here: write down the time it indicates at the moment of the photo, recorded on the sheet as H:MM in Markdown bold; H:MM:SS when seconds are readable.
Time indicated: **21:04:32**
